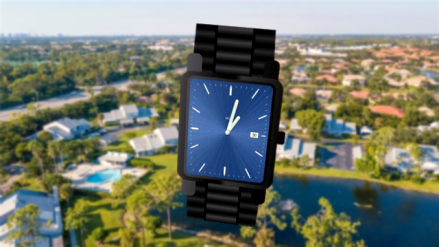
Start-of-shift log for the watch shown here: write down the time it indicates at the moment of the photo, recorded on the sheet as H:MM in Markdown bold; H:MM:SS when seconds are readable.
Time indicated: **1:02**
